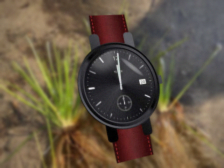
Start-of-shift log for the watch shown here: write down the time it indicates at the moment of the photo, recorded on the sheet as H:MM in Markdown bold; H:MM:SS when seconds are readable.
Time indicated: **12:01**
